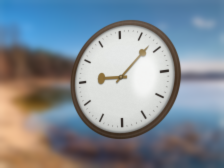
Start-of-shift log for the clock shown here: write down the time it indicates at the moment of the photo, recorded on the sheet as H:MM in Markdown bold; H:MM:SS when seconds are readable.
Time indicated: **9:08**
